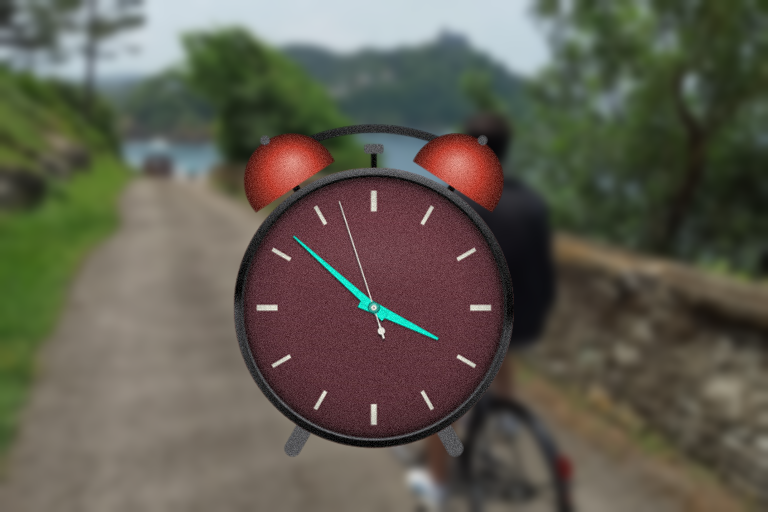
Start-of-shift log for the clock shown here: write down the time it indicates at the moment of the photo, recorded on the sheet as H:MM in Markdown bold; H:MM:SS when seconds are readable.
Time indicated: **3:51:57**
